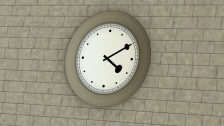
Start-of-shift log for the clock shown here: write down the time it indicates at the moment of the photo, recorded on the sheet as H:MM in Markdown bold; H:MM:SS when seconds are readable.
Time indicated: **4:10**
